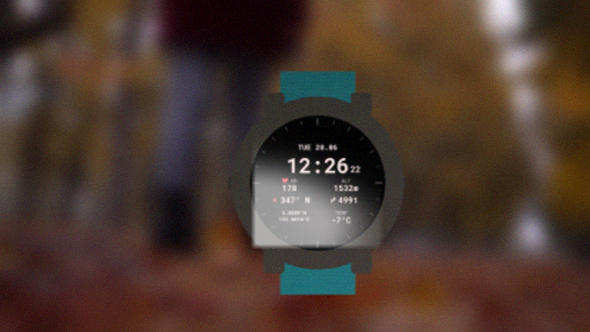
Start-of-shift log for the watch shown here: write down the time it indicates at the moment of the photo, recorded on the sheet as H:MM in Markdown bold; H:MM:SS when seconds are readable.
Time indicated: **12:26**
